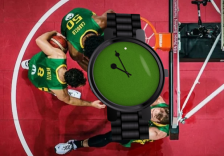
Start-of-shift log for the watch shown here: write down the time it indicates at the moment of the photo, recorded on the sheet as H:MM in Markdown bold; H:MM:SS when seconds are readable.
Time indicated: **9:56**
